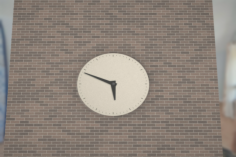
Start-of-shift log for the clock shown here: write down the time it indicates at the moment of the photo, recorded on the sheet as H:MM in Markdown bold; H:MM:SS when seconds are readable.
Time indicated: **5:49**
